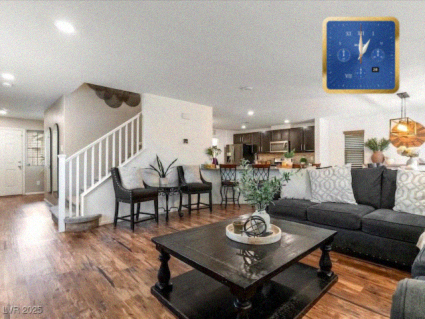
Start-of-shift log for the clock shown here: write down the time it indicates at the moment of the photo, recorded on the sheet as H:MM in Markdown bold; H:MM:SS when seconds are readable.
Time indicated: **1:00**
